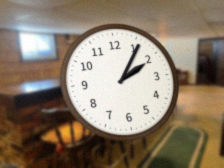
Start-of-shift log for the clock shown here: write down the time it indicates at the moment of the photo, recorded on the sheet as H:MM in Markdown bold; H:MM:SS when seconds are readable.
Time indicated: **2:06**
